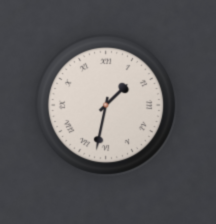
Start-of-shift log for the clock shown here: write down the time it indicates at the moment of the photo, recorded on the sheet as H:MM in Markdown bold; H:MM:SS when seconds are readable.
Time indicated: **1:32**
